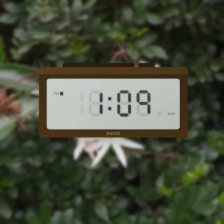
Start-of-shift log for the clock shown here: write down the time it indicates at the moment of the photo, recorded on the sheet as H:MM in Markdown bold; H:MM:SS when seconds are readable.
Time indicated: **1:09**
